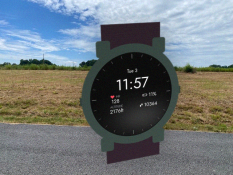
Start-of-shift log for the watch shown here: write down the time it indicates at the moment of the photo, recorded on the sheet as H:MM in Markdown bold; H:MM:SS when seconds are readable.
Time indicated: **11:57**
